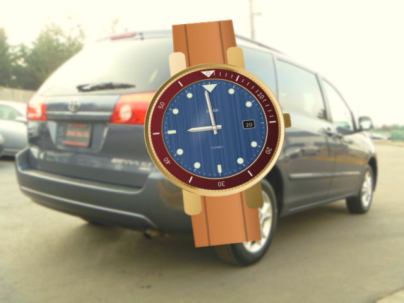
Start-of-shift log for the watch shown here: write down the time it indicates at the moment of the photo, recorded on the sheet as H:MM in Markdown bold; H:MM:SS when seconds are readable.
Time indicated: **8:59**
